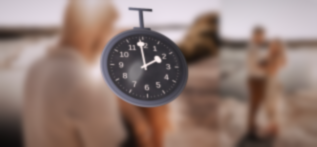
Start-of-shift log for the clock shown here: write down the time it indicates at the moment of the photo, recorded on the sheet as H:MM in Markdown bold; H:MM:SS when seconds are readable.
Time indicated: **1:59**
